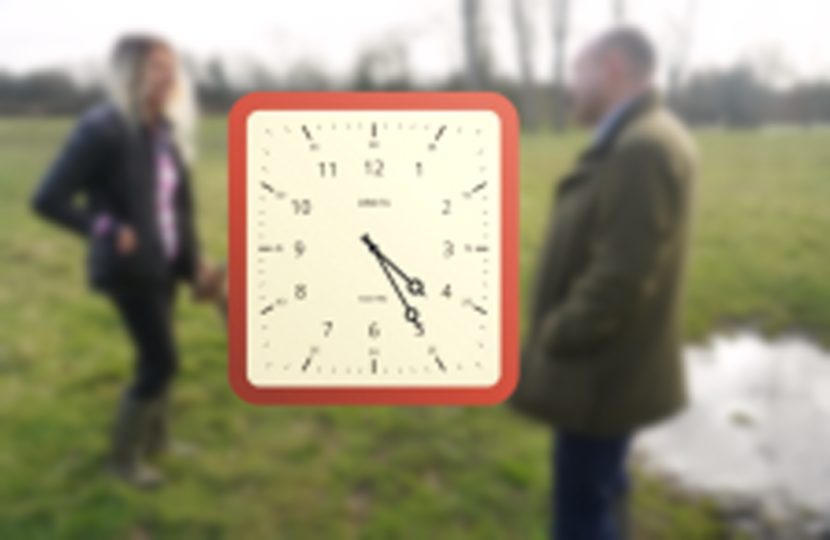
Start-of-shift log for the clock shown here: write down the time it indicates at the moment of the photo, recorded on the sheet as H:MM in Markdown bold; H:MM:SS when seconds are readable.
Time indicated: **4:25**
